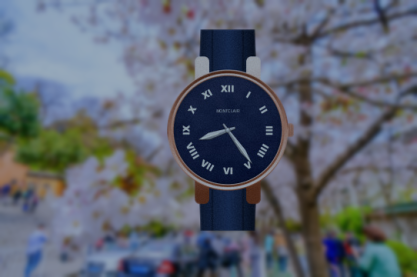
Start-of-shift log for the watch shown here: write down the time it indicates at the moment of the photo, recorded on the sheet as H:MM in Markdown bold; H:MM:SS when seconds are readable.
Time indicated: **8:24**
